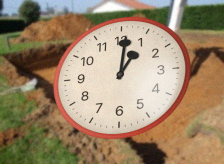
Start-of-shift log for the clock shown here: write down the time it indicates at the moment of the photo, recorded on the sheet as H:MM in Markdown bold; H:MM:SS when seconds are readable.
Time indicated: **1:01**
